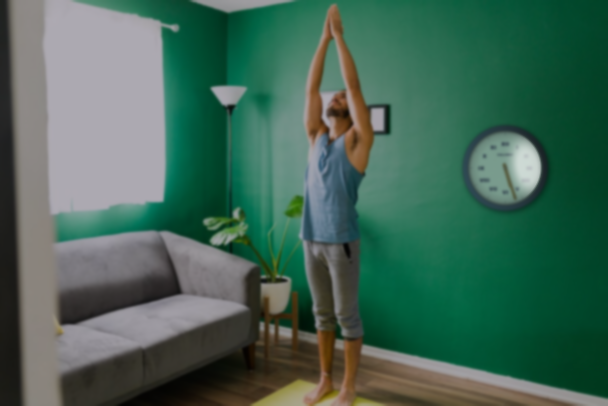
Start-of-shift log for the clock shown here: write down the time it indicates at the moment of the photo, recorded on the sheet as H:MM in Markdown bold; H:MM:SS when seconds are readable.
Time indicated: **5:27**
